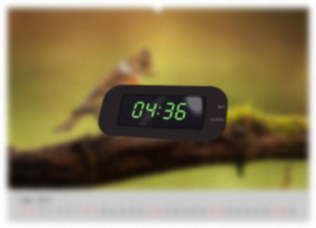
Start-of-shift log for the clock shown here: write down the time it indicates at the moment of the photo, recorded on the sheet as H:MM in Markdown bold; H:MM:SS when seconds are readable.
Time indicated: **4:36**
